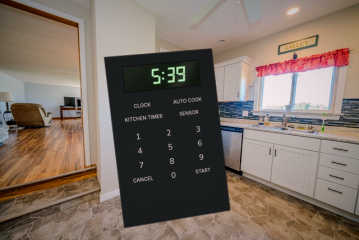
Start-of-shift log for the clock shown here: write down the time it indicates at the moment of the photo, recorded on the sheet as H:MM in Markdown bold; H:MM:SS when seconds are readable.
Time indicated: **5:39**
